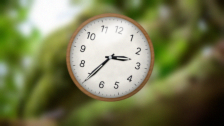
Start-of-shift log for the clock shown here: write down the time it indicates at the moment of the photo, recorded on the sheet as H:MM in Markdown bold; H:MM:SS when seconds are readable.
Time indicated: **2:35**
